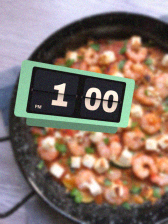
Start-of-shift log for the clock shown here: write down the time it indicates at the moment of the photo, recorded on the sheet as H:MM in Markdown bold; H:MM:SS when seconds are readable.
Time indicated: **1:00**
